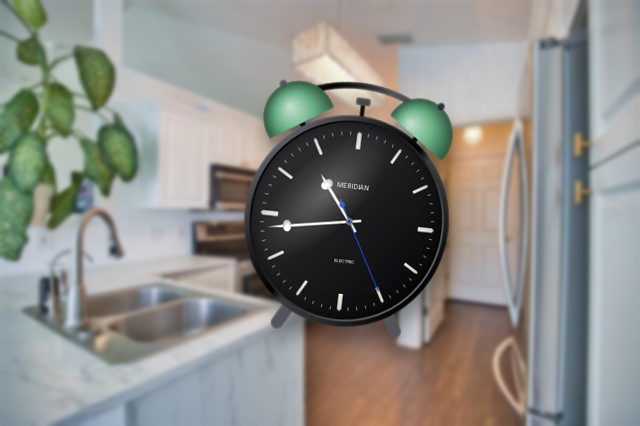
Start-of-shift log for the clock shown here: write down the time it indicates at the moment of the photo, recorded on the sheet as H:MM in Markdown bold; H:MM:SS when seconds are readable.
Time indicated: **10:43:25**
